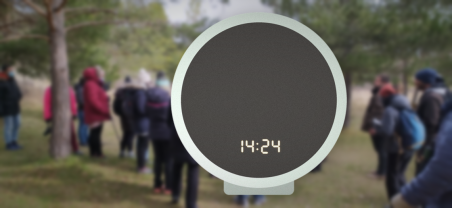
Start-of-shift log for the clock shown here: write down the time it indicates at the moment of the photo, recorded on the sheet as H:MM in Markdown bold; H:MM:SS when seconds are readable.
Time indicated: **14:24**
